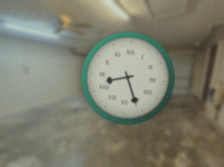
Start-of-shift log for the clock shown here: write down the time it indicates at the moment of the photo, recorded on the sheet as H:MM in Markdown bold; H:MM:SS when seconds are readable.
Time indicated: **8:26**
